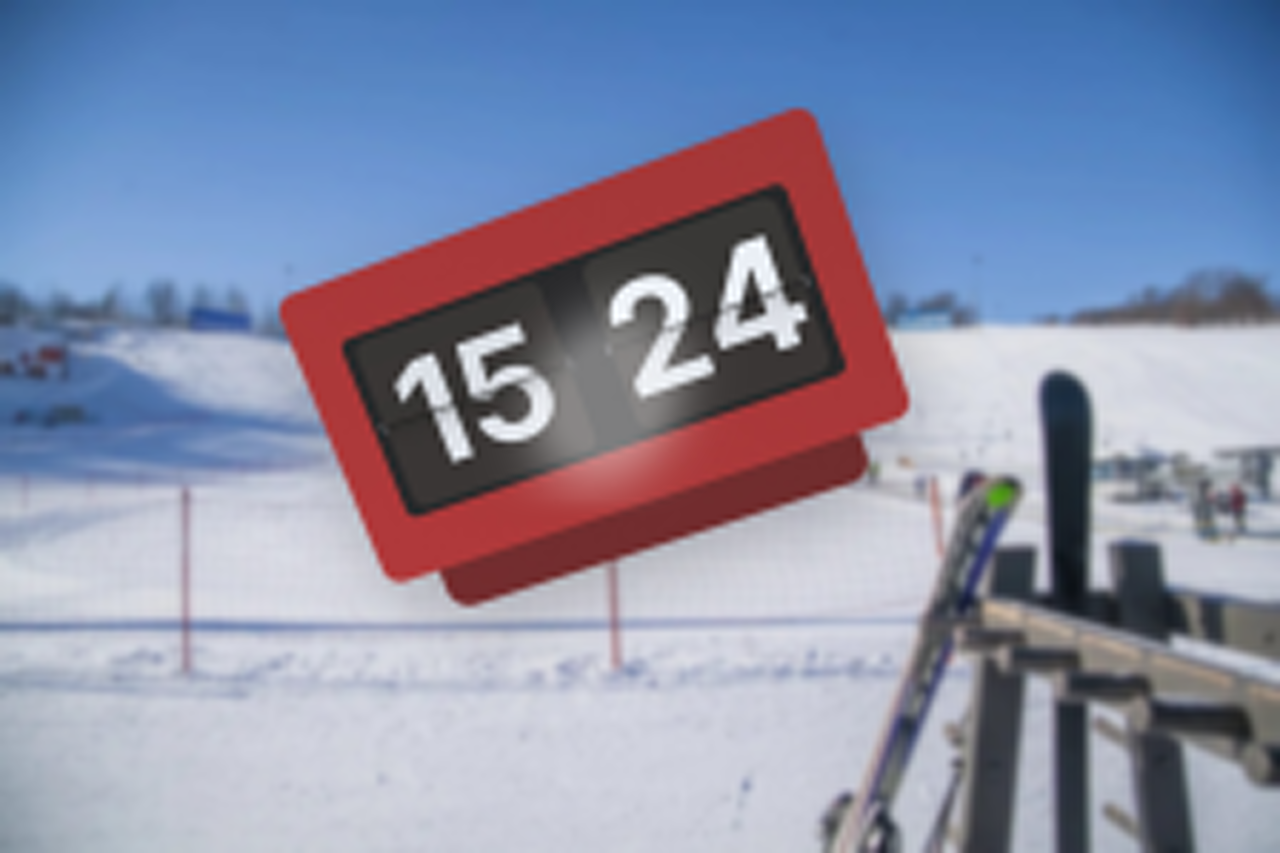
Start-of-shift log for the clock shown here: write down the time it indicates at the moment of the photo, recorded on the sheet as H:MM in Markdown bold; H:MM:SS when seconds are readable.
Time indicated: **15:24**
